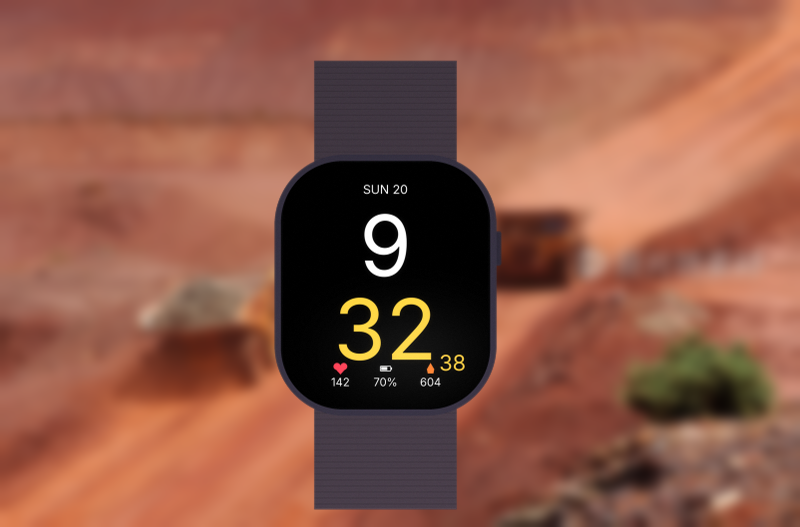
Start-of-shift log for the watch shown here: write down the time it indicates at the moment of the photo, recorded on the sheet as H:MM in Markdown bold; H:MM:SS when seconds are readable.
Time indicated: **9:32:38**
